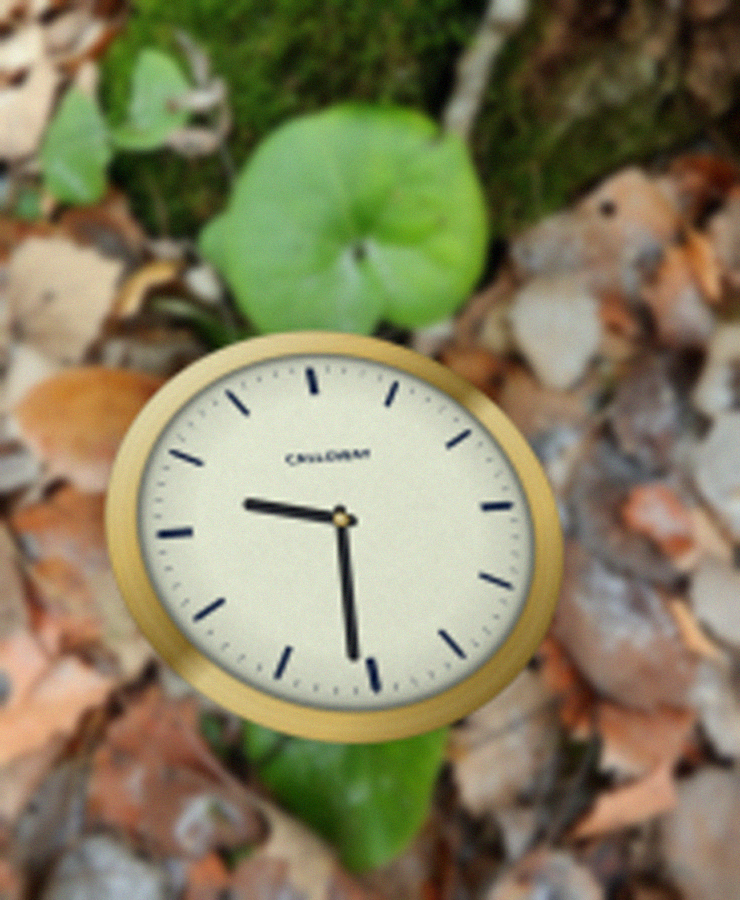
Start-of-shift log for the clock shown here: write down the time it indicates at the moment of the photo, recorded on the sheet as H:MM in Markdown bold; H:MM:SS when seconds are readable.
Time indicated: **9:31**
